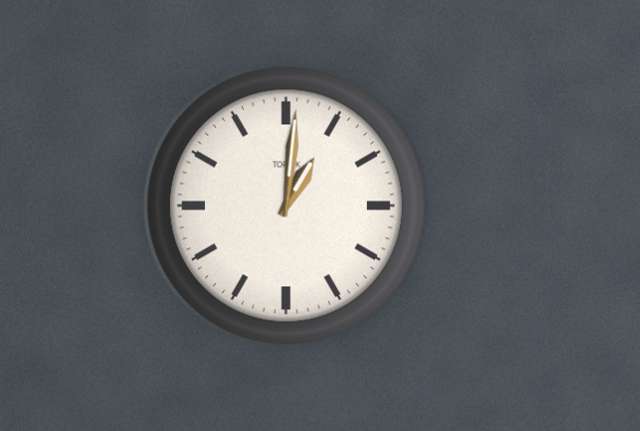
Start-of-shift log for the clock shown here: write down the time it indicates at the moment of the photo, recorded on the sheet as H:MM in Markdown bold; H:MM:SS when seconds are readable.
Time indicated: **1:01**
